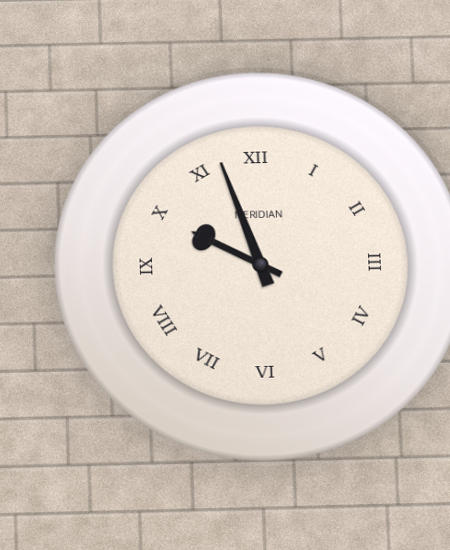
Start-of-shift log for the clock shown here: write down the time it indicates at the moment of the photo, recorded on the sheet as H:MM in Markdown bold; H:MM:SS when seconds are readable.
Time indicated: **9:57**
